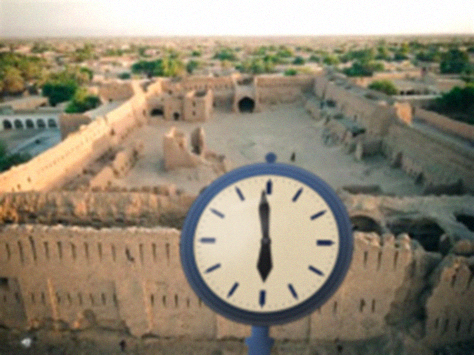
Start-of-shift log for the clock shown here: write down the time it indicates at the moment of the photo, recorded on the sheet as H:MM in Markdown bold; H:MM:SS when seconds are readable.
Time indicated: **5:59**
